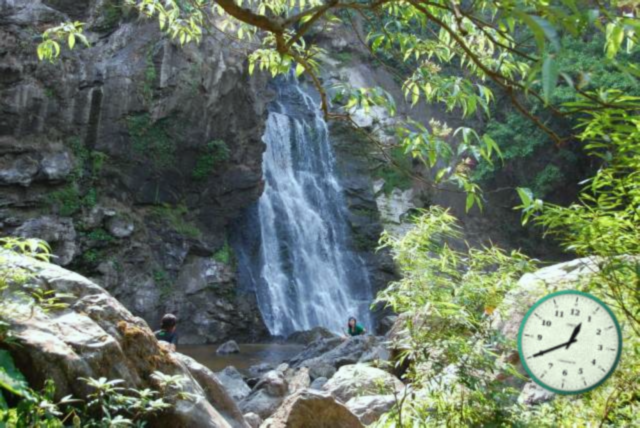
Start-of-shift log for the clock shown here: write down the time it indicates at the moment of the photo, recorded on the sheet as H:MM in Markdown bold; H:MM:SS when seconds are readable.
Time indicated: **12:40**
